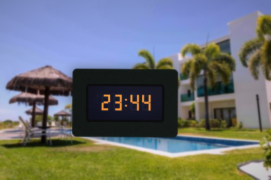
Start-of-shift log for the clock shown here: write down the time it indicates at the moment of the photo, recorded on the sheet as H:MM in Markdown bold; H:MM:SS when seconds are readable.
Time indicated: **23:44**
